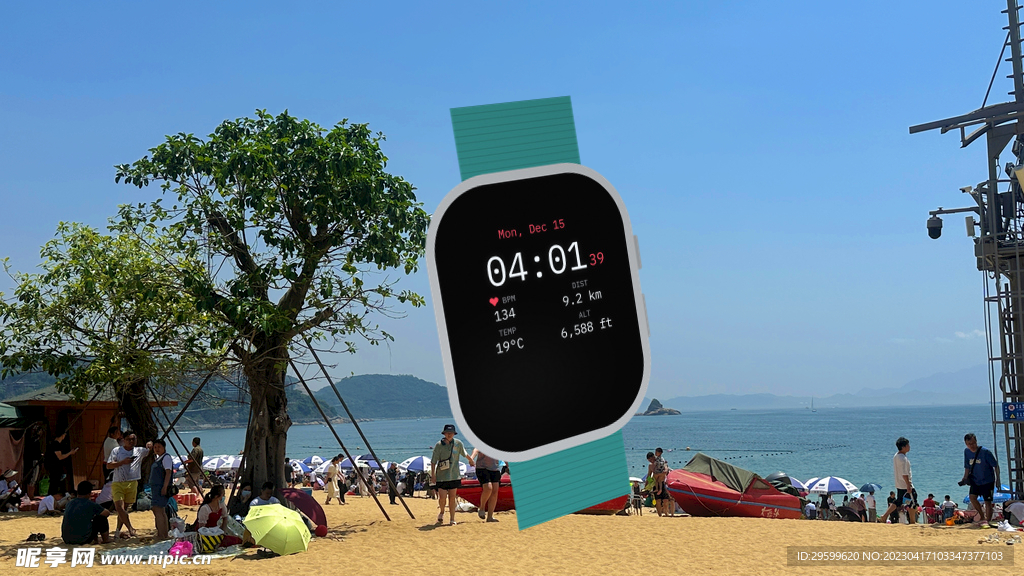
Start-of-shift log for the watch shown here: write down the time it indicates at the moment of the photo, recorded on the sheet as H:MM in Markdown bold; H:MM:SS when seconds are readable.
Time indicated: **4:01:39**
